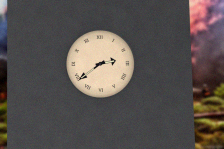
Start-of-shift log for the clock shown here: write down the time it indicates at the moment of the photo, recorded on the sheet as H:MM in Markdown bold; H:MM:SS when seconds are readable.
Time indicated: **2:39**
